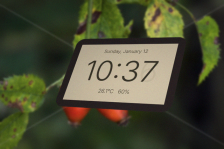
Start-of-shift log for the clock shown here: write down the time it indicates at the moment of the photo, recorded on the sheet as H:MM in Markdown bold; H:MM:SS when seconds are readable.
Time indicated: **10:37**
